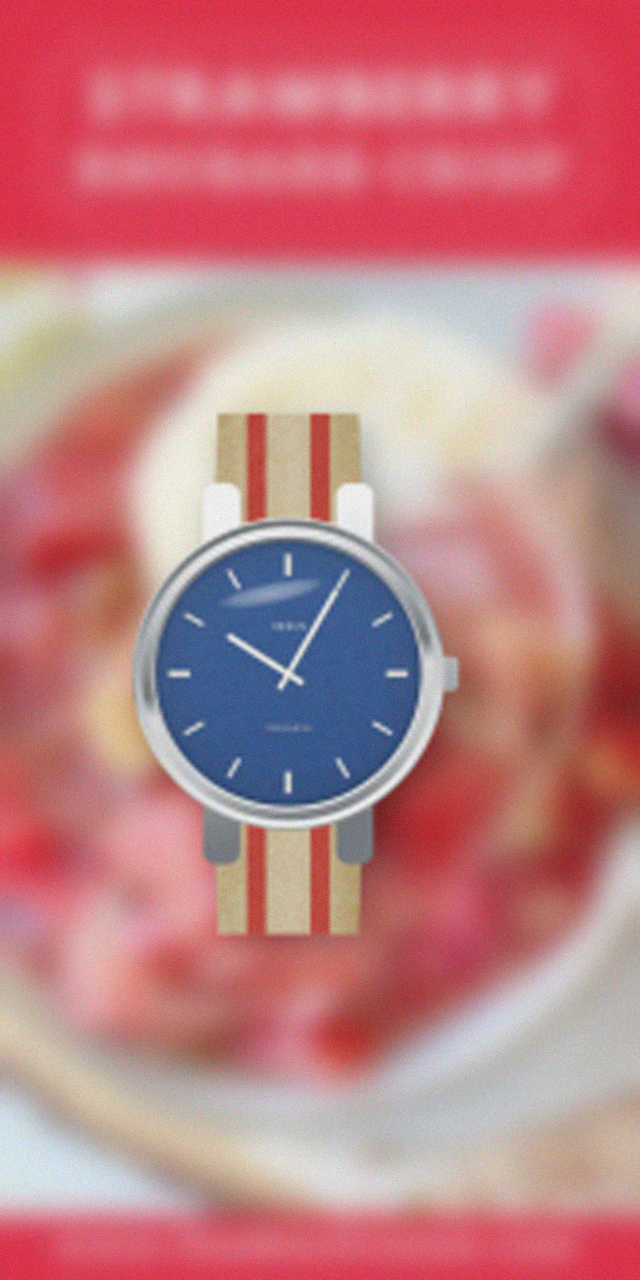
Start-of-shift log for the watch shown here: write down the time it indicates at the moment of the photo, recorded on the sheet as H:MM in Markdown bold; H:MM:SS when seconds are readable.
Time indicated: **10:05**
